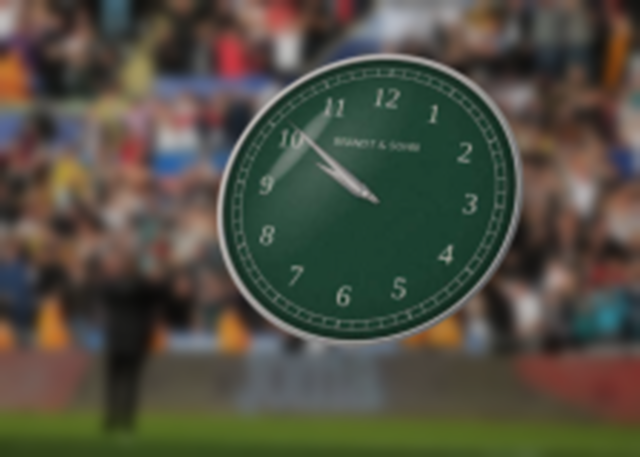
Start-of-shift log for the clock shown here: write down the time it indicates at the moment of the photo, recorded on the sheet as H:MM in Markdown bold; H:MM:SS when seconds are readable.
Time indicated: **9:51**
